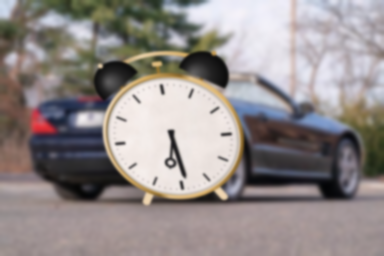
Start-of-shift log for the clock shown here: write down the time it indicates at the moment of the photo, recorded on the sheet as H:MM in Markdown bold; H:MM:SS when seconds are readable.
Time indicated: **6:29**
